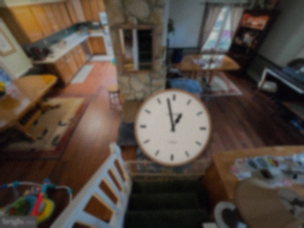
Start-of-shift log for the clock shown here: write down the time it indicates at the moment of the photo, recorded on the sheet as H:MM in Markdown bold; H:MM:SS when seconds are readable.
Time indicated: **12:58**
